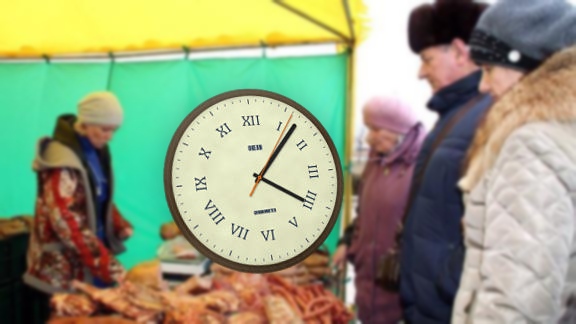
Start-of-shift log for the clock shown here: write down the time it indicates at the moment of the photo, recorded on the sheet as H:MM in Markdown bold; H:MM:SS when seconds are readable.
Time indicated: **4:07:06**
